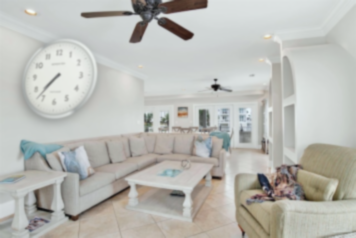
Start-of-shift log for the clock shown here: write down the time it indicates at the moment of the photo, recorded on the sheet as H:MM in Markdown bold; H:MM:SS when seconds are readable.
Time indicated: **7:37**
